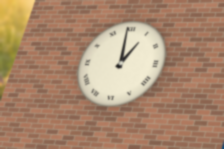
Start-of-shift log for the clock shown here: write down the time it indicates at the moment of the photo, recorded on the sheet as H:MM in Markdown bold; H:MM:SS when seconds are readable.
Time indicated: **12:59**
